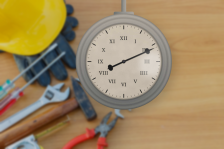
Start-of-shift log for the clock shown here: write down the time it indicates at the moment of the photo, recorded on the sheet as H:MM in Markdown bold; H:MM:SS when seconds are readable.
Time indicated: **8:11**
